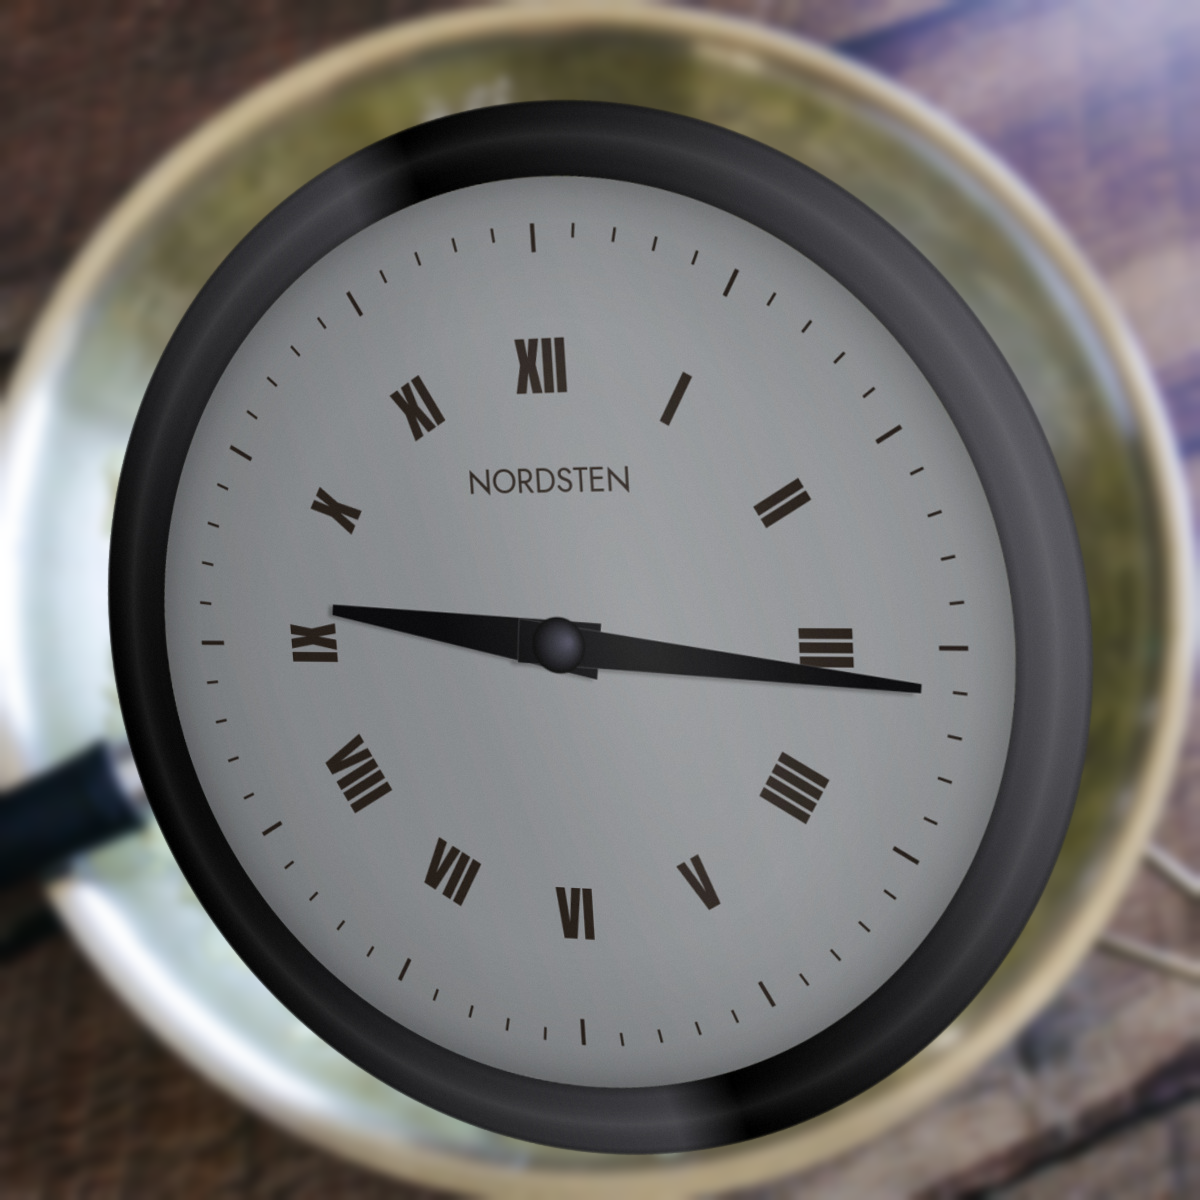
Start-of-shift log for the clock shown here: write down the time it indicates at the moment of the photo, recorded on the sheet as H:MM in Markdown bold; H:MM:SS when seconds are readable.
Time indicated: **9:16**
